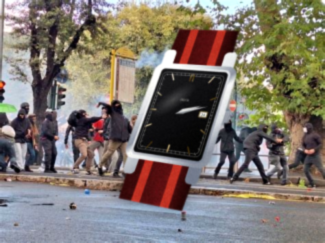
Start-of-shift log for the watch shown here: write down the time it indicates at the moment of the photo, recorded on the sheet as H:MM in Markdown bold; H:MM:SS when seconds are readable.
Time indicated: **2:12**
